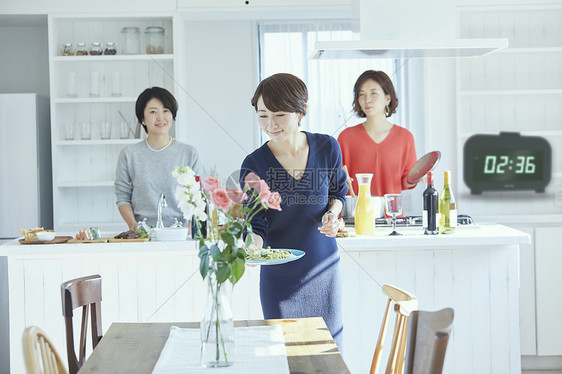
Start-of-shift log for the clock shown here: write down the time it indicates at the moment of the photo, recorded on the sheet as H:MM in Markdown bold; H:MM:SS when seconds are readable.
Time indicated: **2:36**
